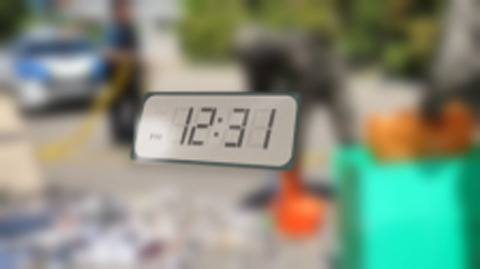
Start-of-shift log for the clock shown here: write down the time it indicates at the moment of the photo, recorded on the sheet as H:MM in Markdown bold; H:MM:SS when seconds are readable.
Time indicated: **12:31**
